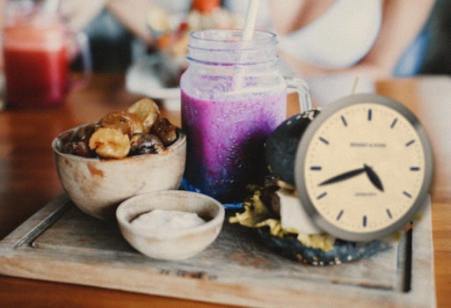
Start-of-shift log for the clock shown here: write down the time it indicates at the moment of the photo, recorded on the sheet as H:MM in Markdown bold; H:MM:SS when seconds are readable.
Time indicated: **4:42**
